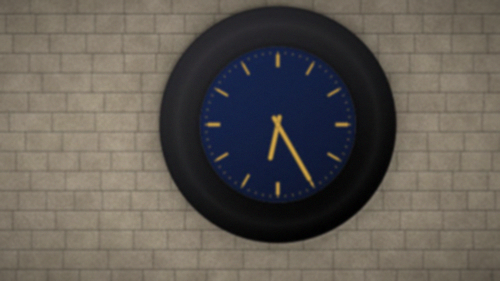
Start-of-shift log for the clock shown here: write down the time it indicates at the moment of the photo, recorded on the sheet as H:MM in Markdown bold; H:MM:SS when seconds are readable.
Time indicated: **6:25**
